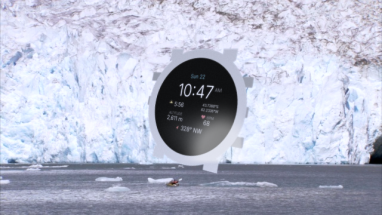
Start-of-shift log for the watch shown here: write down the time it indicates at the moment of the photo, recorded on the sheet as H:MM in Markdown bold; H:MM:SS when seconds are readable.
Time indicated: **10:47**
